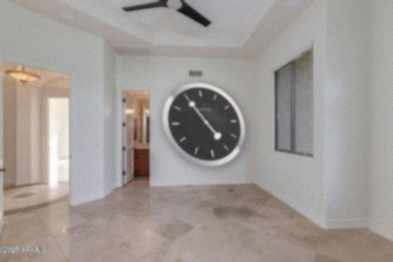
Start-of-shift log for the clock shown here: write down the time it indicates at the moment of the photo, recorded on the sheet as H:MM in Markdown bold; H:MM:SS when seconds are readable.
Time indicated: **4:55**
